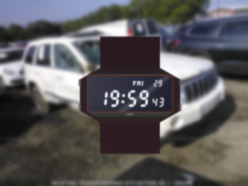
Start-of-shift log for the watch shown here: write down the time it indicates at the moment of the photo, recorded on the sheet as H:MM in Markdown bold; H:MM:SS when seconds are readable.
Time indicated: **19:59:43**
